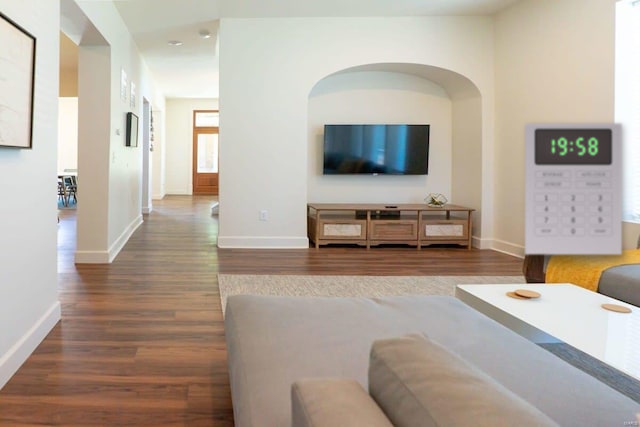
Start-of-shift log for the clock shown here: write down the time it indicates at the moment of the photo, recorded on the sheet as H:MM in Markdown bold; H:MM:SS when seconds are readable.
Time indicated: **19:58**
